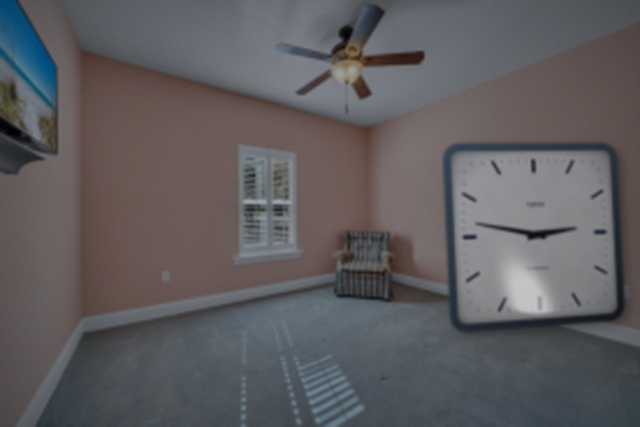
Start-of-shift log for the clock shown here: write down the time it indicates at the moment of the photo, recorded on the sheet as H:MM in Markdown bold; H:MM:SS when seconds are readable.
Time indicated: **2:47**
